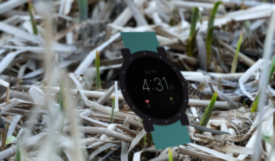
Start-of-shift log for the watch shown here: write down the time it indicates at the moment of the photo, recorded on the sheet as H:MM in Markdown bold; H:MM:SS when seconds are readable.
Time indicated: **4:31**
